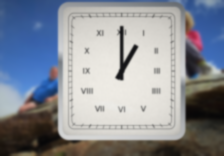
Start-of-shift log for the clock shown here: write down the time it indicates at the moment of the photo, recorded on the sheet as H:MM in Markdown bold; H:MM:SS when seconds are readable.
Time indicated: **1:00**
